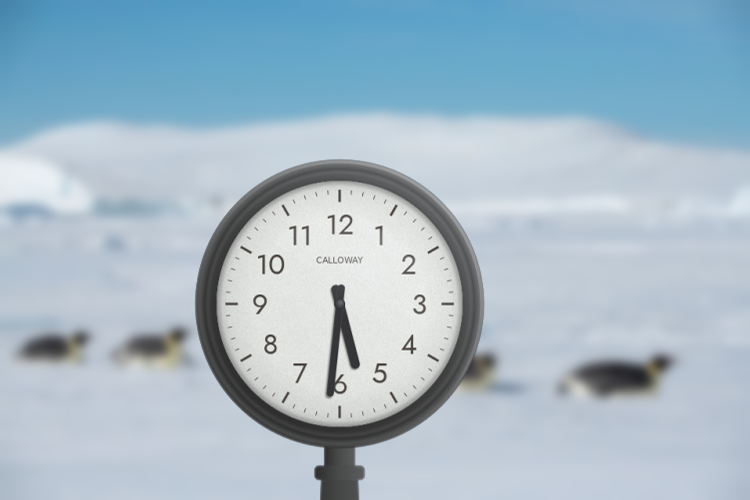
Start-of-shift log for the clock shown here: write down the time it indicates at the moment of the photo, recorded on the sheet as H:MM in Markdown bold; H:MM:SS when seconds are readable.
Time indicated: **5:31**
